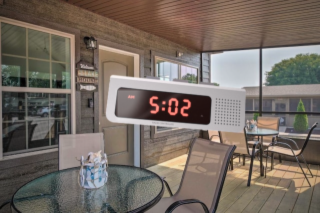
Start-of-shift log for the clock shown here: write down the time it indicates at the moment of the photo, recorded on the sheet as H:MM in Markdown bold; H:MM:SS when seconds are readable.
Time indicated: **5:02**
